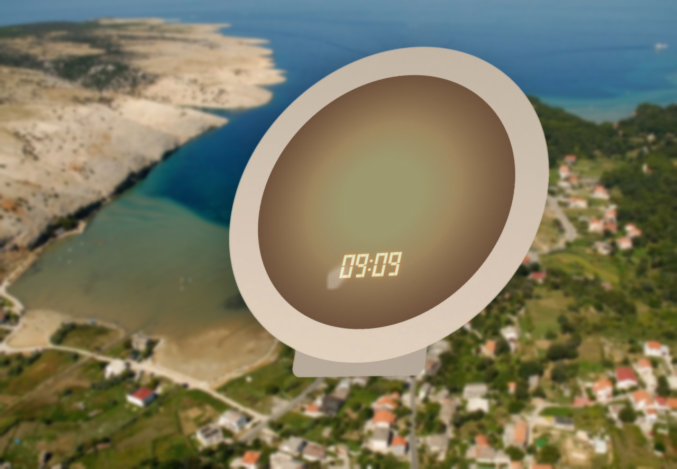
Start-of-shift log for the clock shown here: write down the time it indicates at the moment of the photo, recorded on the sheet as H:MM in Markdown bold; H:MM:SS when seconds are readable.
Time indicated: **9:09**
